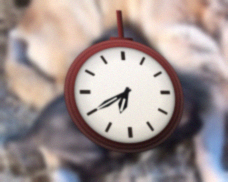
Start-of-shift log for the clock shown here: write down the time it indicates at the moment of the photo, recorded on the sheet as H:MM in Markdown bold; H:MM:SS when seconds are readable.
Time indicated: **6:40**
